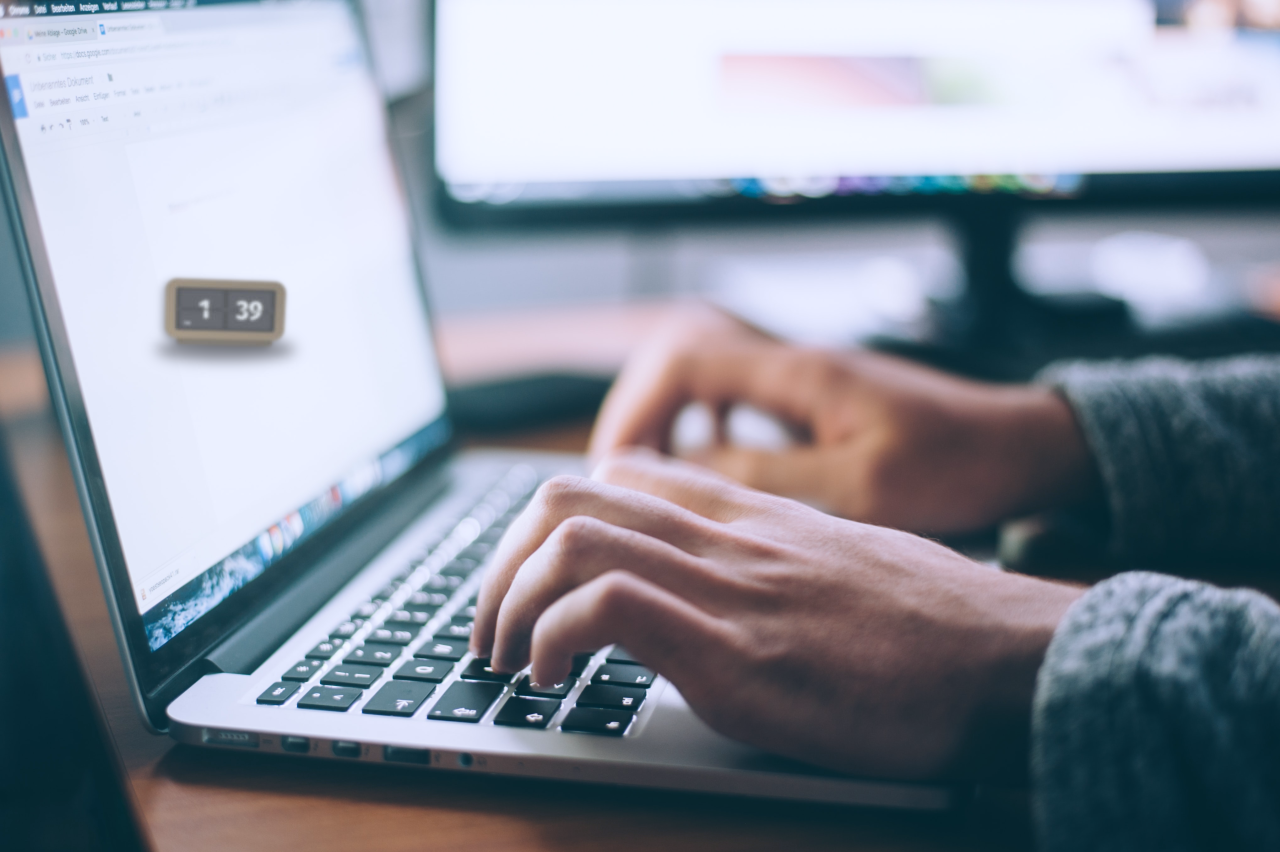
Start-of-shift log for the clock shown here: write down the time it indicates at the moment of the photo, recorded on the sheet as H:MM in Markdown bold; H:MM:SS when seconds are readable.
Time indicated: **1:39**
